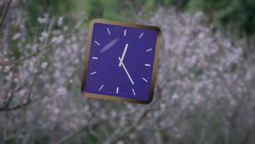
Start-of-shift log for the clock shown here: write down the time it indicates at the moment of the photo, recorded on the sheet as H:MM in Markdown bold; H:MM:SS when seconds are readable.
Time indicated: **12:24**
